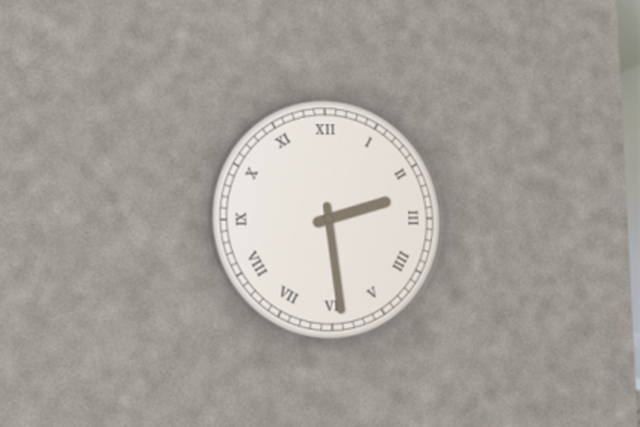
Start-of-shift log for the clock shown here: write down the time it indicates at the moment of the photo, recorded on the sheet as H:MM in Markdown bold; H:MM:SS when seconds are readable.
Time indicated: **2:29**
